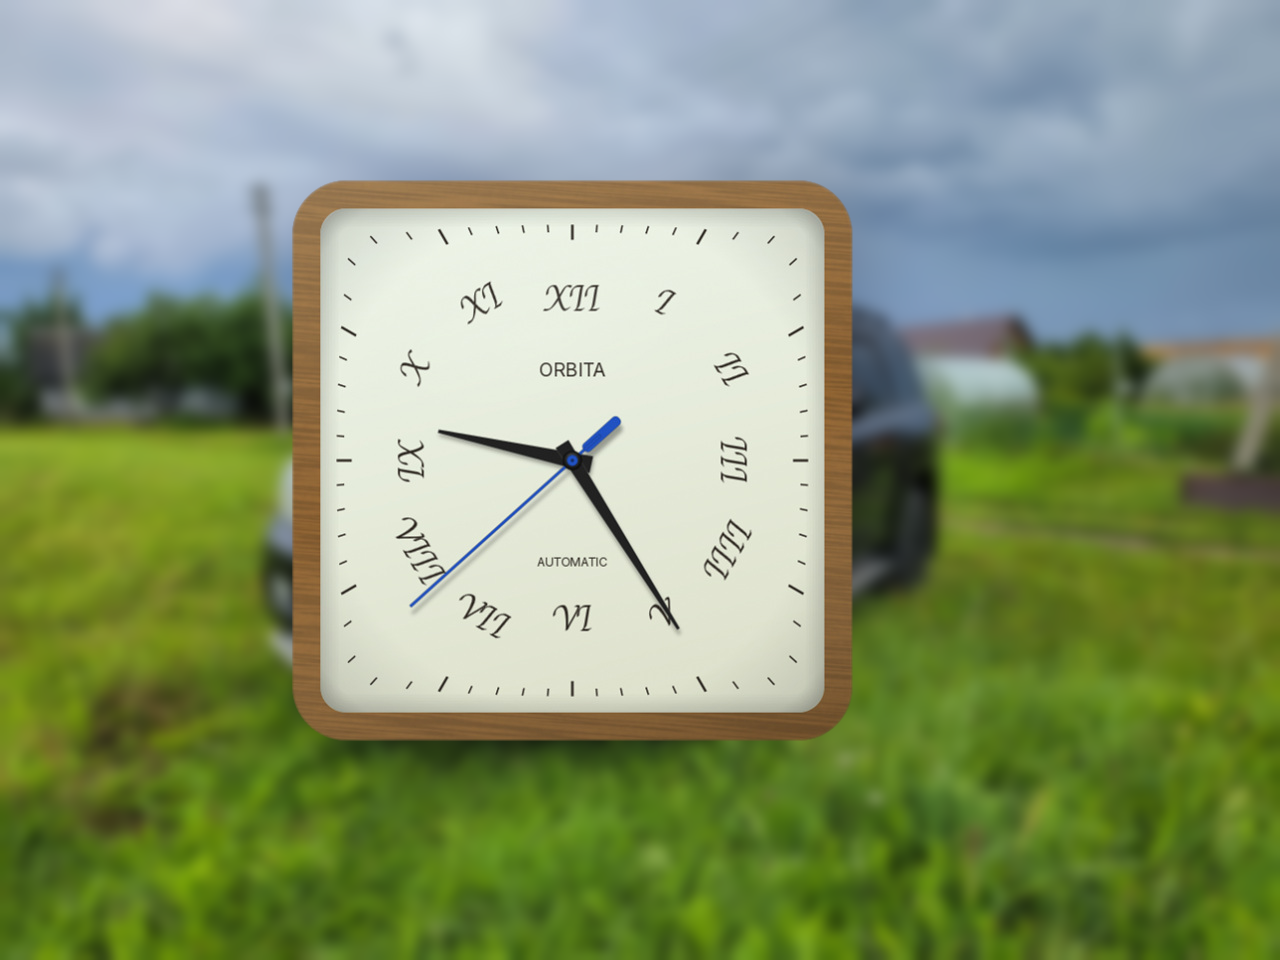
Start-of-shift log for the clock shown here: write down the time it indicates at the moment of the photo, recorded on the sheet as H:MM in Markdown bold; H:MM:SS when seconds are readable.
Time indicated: **9:24:38**
